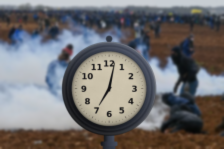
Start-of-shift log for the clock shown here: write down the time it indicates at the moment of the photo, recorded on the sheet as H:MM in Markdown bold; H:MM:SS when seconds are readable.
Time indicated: **7:02**
